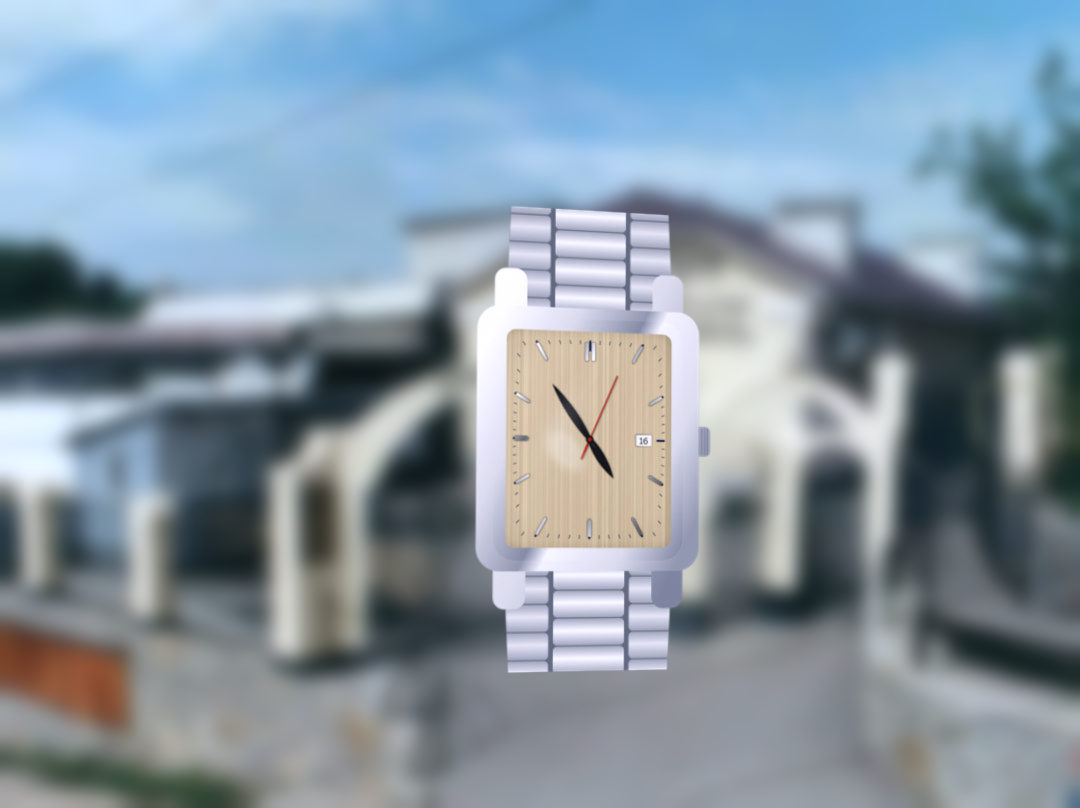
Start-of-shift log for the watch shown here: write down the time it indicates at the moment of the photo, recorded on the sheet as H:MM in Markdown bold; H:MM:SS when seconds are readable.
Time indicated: **4:54:04**
